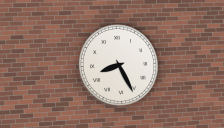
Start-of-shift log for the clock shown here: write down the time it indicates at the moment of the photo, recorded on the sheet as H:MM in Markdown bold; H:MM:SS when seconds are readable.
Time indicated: **8:26**
